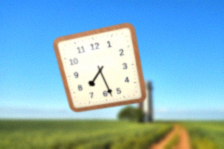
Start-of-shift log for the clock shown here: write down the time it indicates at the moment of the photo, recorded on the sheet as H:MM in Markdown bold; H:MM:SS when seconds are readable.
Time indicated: **7:28**
